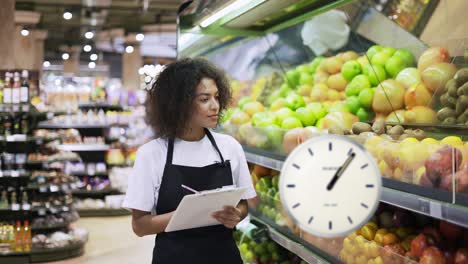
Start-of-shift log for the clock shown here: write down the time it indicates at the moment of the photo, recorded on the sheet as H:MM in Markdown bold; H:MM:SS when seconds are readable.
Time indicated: **1:06**
